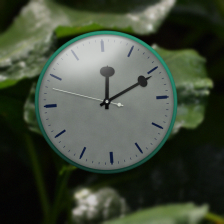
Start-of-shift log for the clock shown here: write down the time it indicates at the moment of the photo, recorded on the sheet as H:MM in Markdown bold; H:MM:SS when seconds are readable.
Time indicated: **12:10:48**
